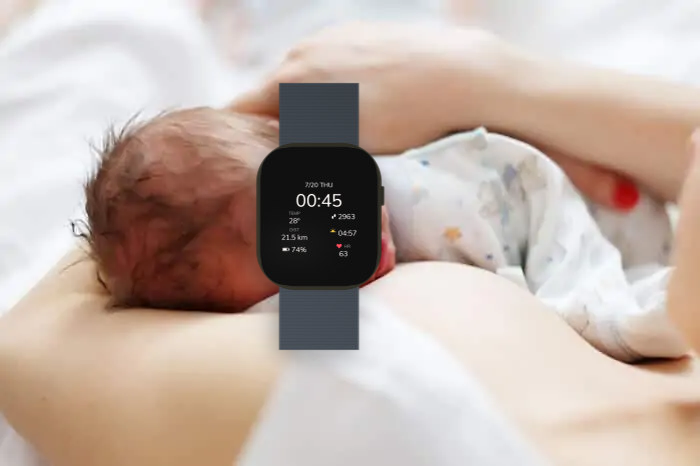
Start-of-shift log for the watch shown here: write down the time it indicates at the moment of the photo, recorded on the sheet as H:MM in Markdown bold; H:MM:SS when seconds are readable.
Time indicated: **0:45**
